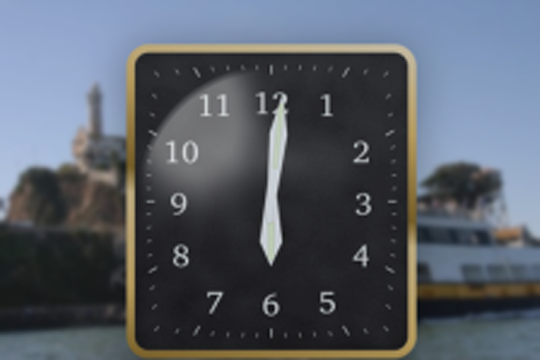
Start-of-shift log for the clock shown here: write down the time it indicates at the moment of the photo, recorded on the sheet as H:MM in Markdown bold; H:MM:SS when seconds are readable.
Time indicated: **6:01**
